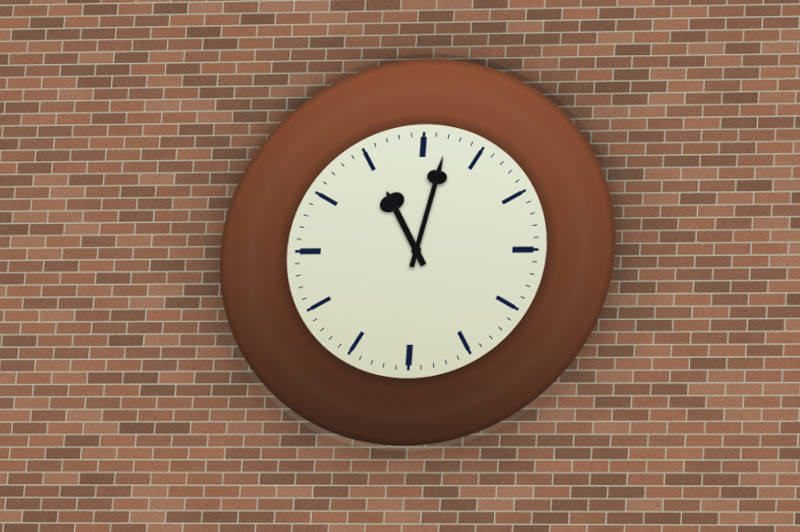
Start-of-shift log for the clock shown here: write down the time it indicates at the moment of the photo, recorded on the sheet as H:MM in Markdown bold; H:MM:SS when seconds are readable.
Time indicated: **11:02**
